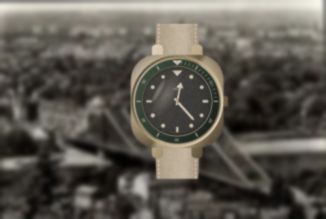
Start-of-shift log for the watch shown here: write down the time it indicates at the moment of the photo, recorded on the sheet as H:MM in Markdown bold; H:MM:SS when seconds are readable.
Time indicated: **12:23**
